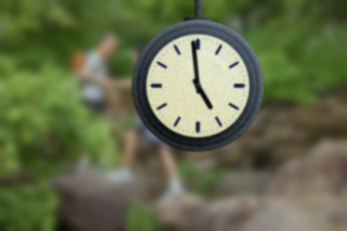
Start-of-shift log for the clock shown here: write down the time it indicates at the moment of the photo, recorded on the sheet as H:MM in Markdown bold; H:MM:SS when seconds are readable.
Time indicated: **4:59**
